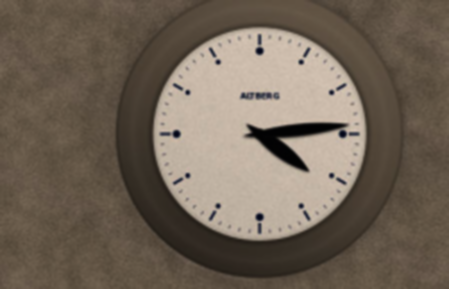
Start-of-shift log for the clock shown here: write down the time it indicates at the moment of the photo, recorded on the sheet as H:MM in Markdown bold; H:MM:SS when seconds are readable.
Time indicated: **4:14**
